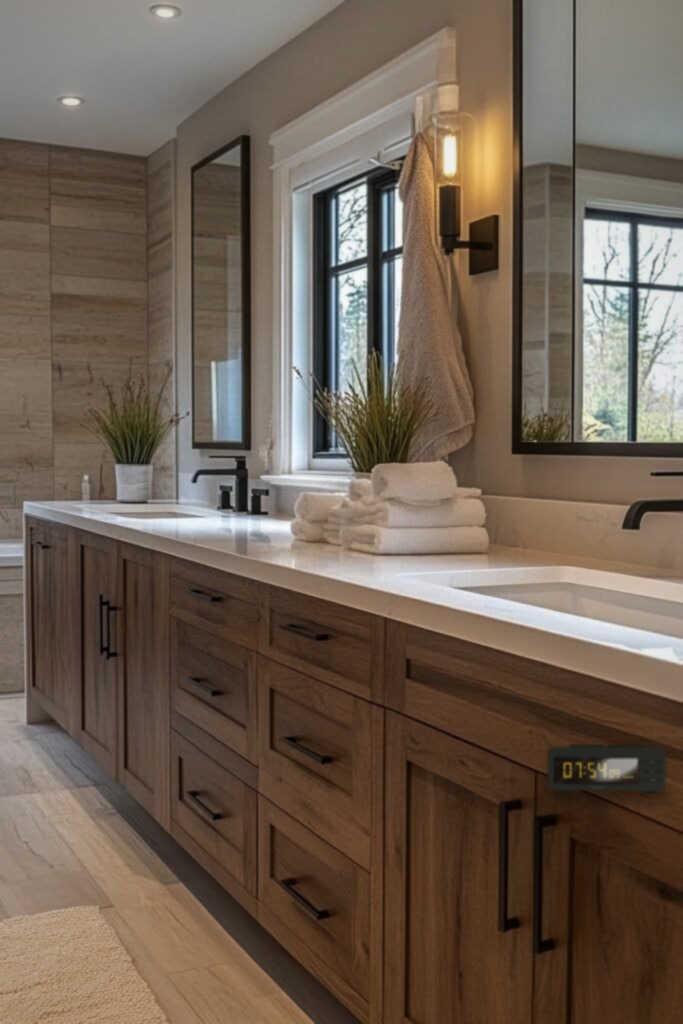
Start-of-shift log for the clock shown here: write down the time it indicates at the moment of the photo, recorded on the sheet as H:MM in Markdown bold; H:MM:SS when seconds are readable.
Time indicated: **7:54**
